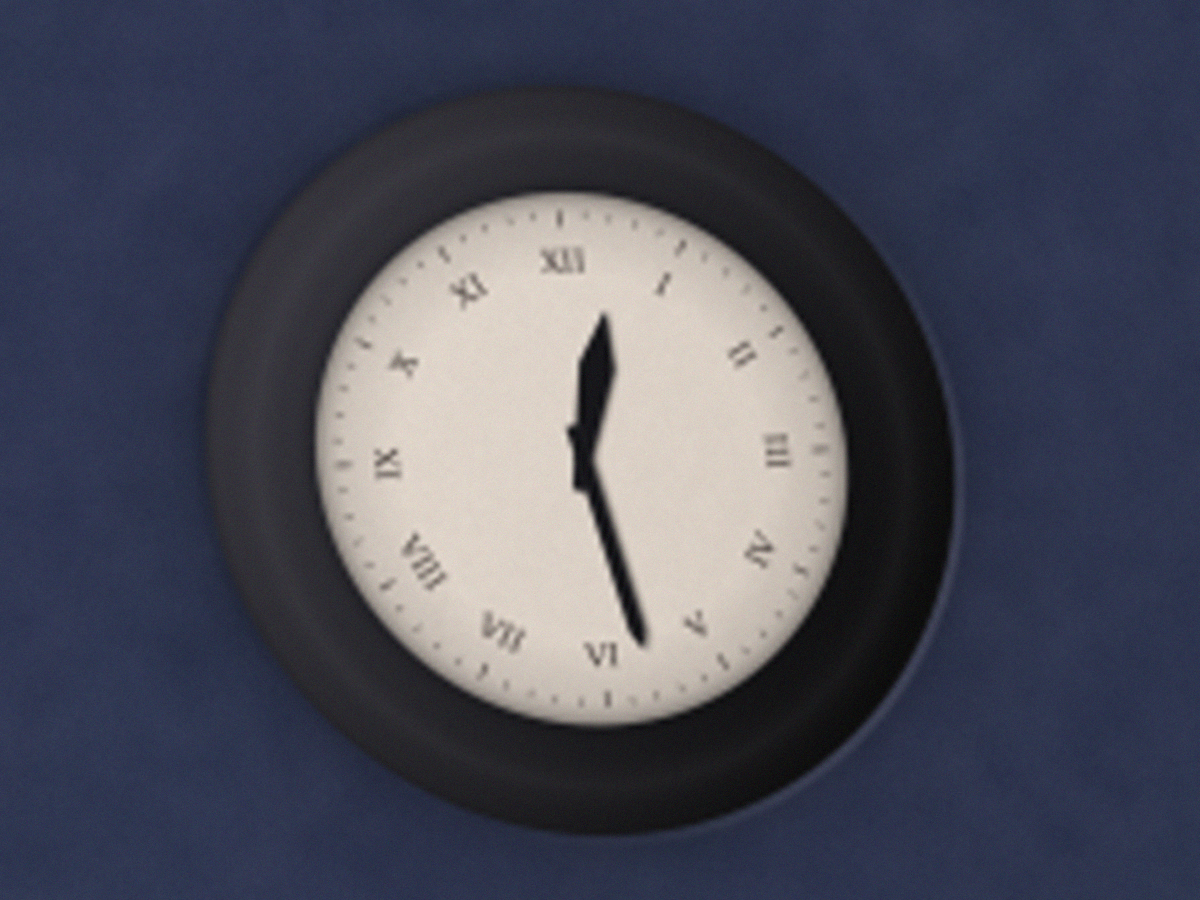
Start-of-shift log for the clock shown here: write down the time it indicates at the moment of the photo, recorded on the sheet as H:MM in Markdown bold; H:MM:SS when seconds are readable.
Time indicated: **12:28**
